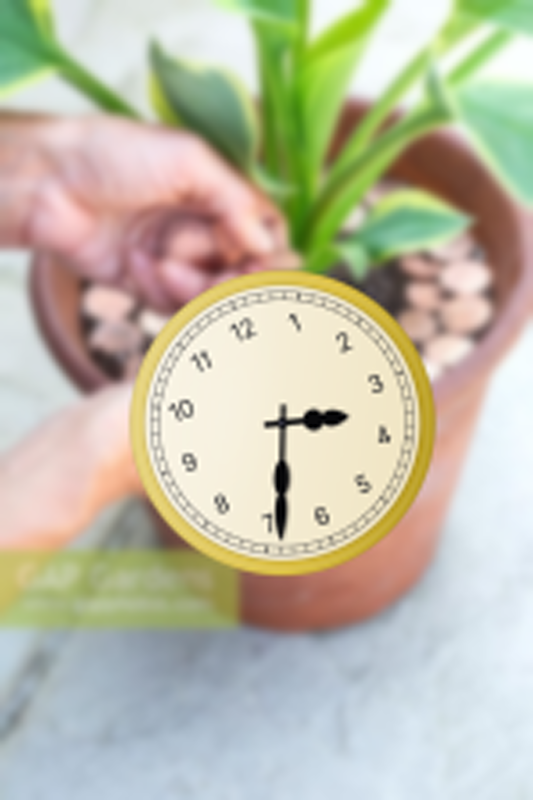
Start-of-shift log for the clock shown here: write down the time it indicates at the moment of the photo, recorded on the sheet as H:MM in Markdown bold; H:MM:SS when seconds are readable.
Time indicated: **3:34**
